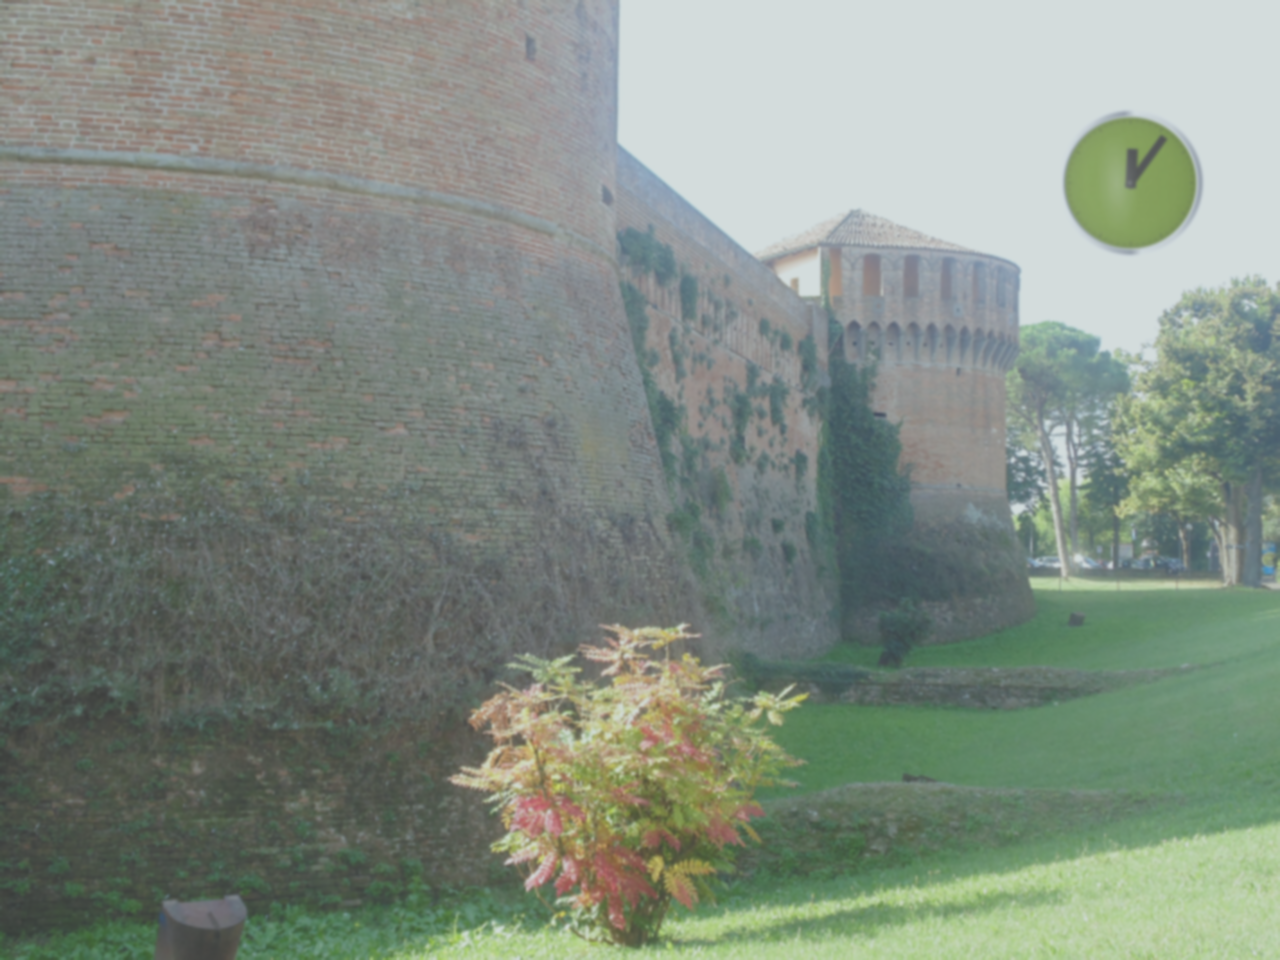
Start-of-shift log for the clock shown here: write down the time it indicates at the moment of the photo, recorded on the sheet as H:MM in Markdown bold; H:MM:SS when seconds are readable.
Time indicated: **12:06**
